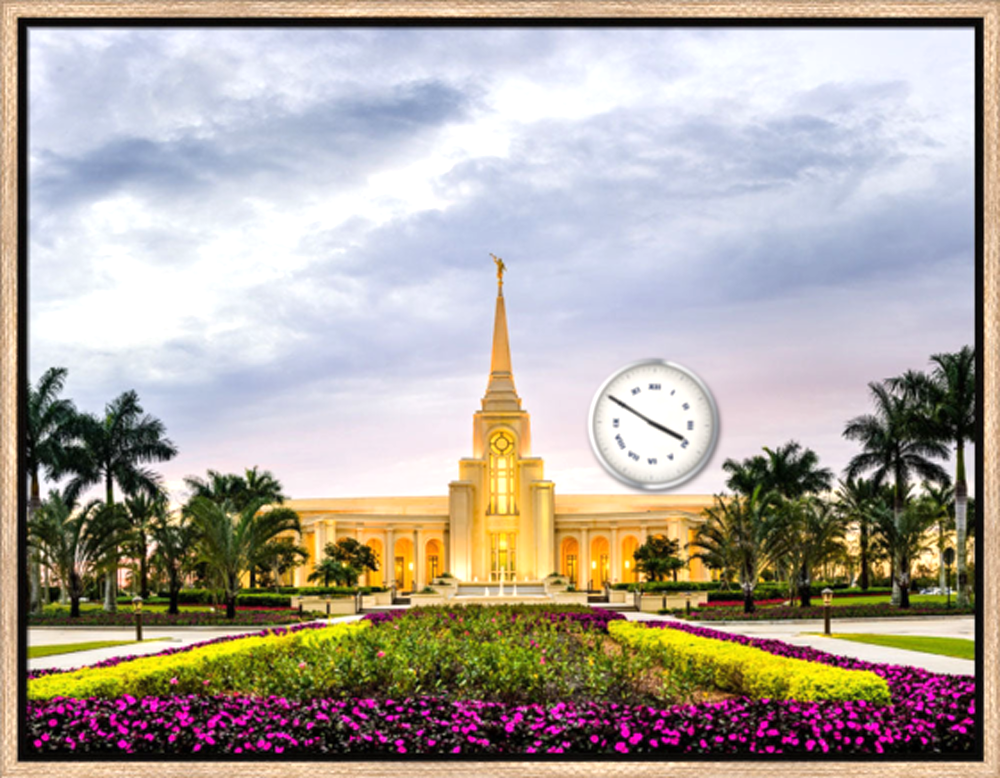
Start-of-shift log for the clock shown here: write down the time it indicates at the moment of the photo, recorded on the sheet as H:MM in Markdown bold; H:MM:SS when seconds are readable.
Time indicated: **3:50**
